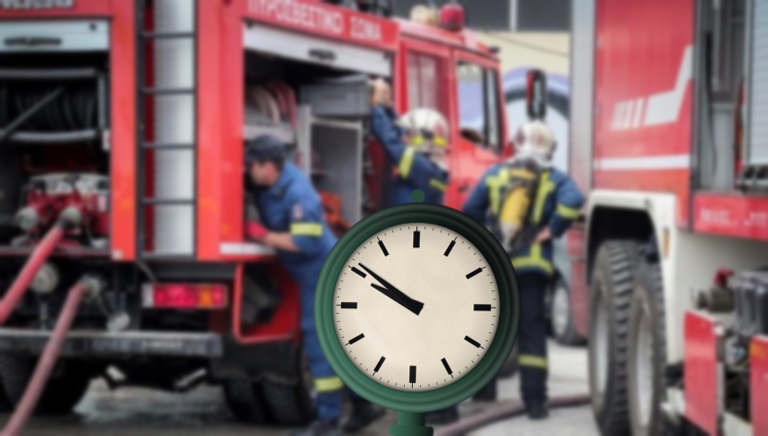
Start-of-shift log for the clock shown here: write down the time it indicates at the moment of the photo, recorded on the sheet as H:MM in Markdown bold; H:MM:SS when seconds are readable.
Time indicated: **9:51**
